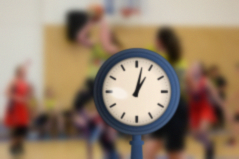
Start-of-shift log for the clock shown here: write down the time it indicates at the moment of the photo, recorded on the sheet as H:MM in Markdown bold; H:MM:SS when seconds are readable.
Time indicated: **1:02**
